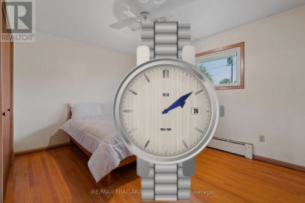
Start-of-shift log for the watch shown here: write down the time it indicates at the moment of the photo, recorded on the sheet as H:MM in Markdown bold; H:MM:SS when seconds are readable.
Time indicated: **2:09**
